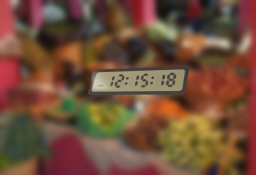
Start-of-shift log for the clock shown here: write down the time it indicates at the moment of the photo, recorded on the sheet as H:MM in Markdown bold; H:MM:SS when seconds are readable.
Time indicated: **12:15:18**
